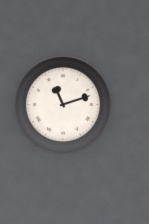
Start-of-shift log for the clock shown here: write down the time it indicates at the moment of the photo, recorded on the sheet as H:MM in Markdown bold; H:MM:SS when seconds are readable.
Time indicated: **11:12**
